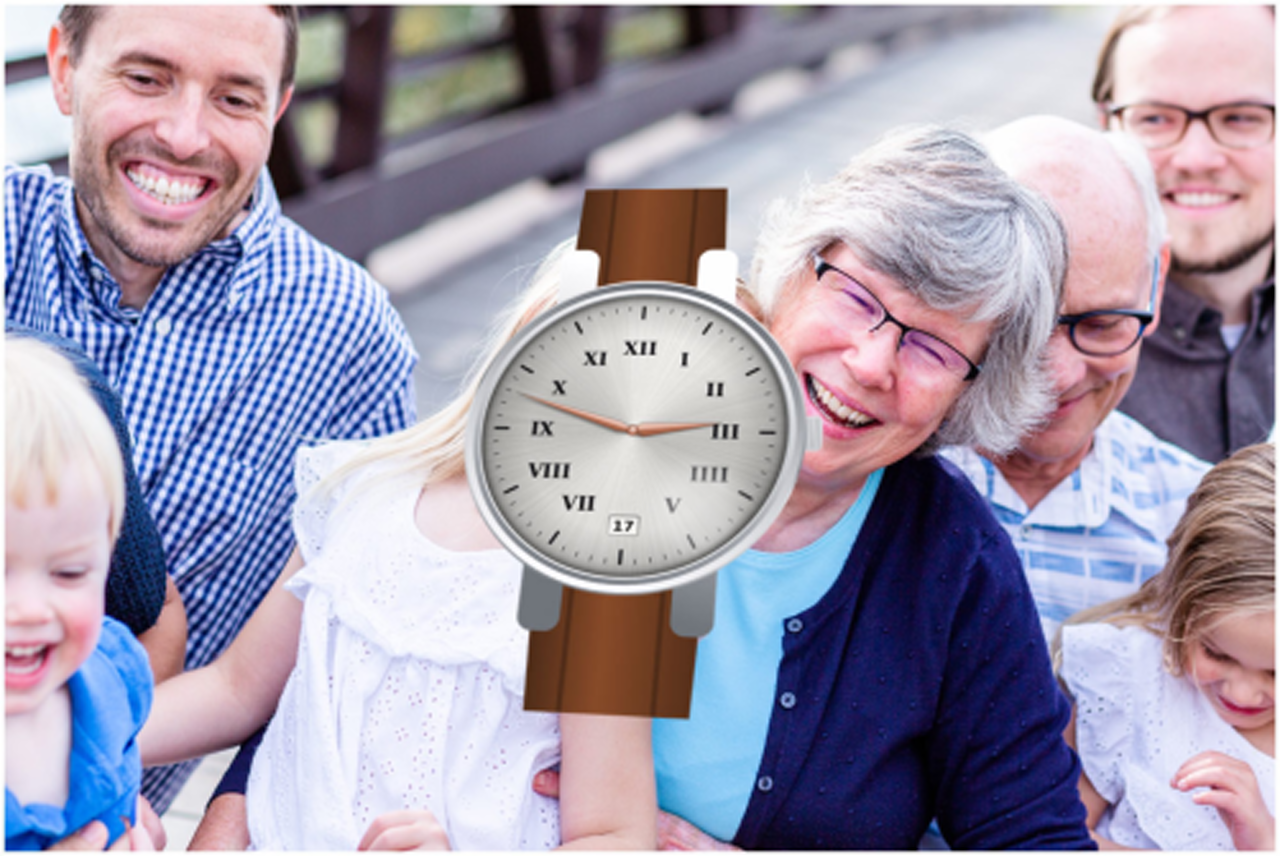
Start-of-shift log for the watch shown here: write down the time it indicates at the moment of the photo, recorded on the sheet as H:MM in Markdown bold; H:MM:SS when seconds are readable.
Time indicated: **2:48**
